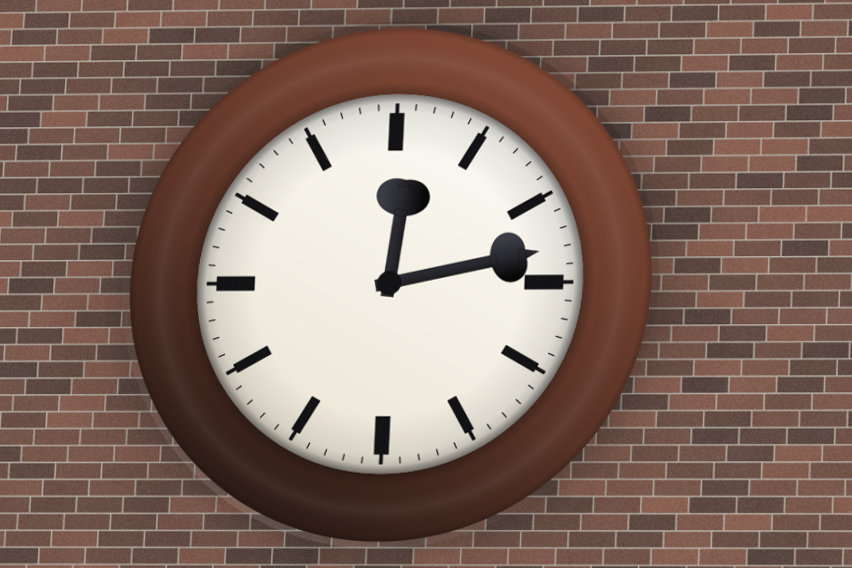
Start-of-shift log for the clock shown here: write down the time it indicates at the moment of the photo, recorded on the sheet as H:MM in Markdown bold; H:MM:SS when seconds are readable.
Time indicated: **12:13**
